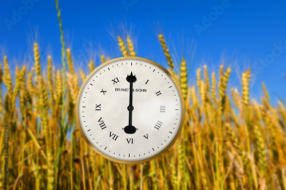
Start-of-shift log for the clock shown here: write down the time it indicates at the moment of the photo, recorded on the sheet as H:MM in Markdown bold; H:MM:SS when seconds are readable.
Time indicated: **6:00**
